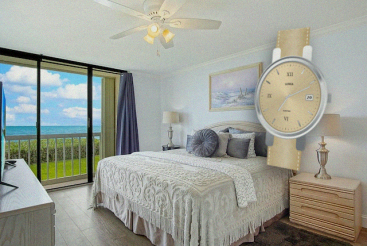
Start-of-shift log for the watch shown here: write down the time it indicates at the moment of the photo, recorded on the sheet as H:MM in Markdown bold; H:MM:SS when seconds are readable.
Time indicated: **7:11**
